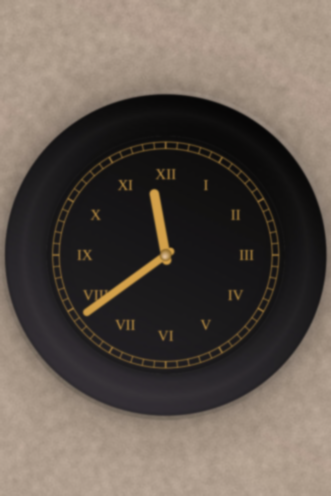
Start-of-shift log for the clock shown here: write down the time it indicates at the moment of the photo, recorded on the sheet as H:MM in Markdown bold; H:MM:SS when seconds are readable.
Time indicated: **11:39**
